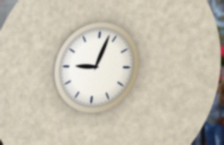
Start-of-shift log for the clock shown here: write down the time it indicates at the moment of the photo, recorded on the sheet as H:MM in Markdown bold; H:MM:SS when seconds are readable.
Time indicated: **9:03**
